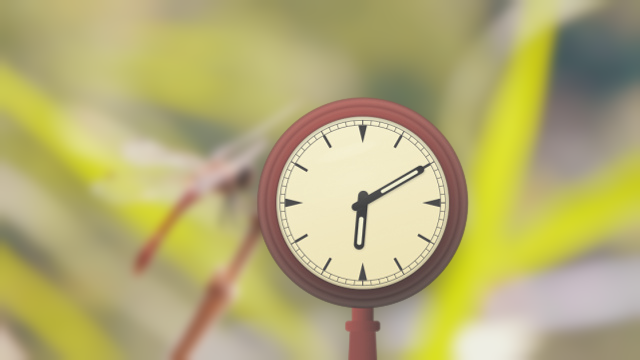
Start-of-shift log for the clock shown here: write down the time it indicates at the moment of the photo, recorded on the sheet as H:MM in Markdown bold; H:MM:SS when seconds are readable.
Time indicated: **6:10**
